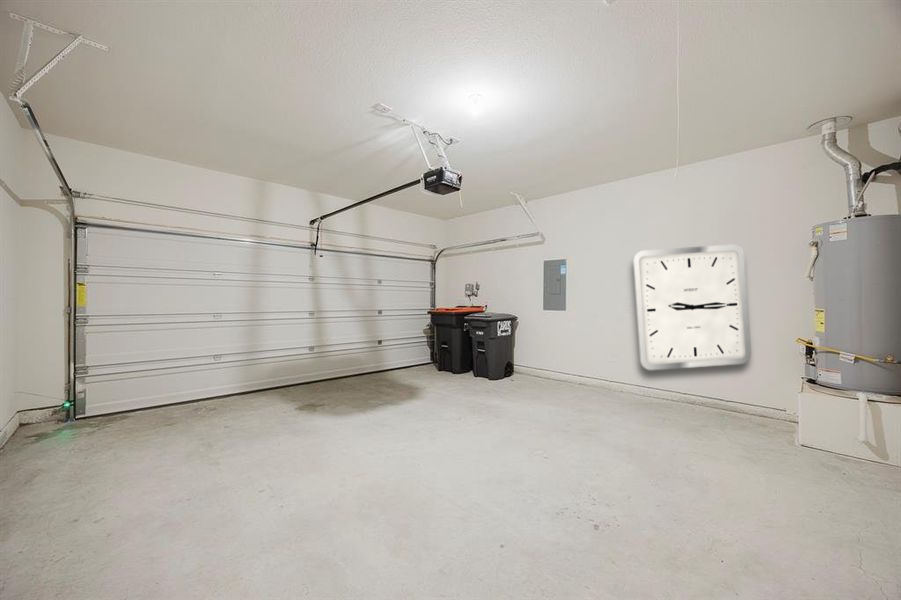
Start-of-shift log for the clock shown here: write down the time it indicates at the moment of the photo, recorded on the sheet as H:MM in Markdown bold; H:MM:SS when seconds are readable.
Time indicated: **9:15**
